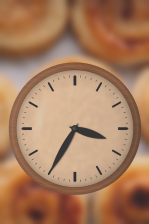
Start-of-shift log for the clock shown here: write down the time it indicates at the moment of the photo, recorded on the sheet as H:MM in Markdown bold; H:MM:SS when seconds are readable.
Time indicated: **3:35**
